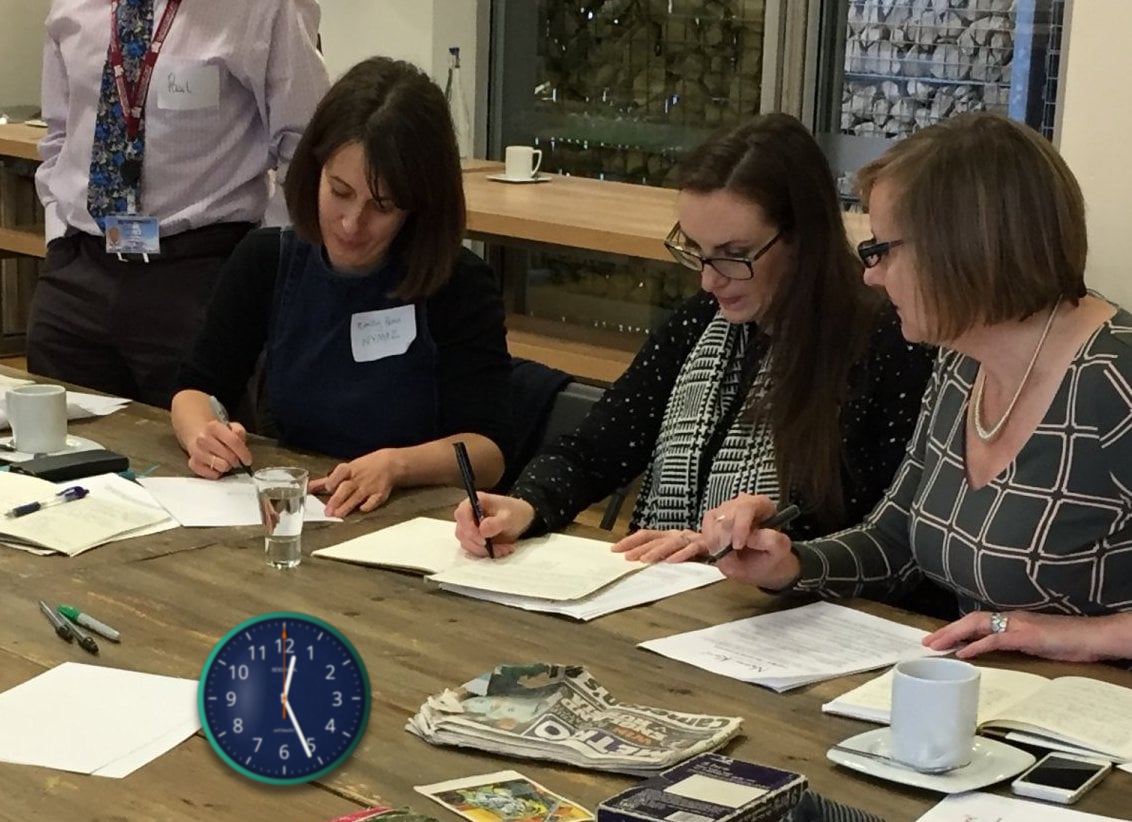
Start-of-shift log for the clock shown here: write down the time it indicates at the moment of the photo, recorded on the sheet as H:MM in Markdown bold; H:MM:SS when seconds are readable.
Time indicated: **12:26:00**
